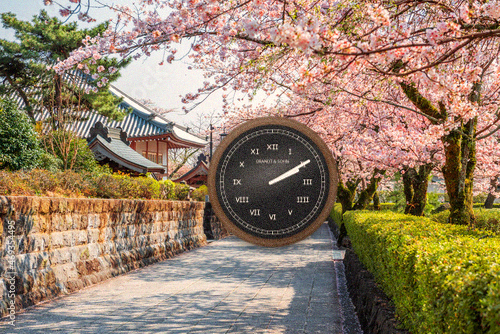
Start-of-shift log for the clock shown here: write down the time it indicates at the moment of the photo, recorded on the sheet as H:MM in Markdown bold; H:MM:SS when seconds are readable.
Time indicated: **2:10**
